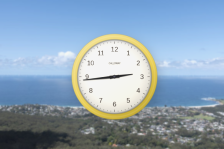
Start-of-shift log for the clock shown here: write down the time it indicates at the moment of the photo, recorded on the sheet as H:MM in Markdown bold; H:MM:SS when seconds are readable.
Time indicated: **2:44**
